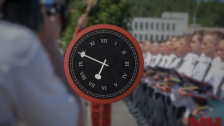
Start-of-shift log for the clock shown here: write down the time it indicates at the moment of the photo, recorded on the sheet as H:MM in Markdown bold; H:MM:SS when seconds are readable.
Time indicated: **6:49**
